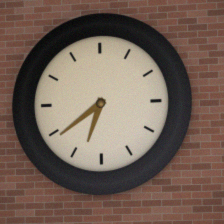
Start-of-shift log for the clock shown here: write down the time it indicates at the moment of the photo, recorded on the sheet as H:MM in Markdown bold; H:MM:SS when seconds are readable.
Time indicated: **6:39**
